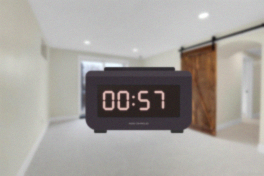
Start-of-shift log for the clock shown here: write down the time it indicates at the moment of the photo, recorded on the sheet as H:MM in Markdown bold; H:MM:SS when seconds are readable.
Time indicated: **0:57**
